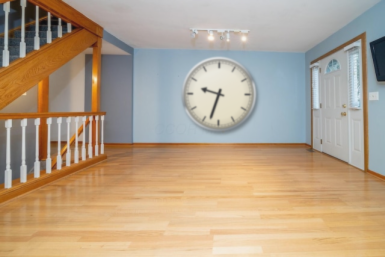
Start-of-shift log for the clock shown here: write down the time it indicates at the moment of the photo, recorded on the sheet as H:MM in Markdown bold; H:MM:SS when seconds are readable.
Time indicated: **9:33**
